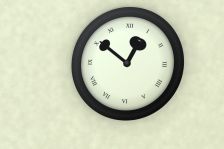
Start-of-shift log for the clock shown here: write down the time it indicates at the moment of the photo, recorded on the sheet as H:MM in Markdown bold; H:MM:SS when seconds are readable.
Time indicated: **12:51**
